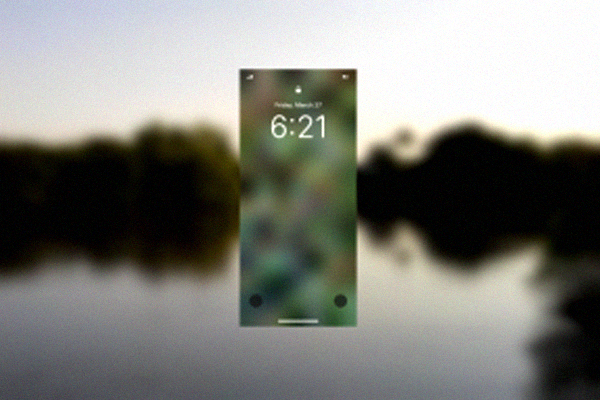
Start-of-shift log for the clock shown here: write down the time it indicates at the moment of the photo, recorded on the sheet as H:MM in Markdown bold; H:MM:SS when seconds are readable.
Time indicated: **6:21**
